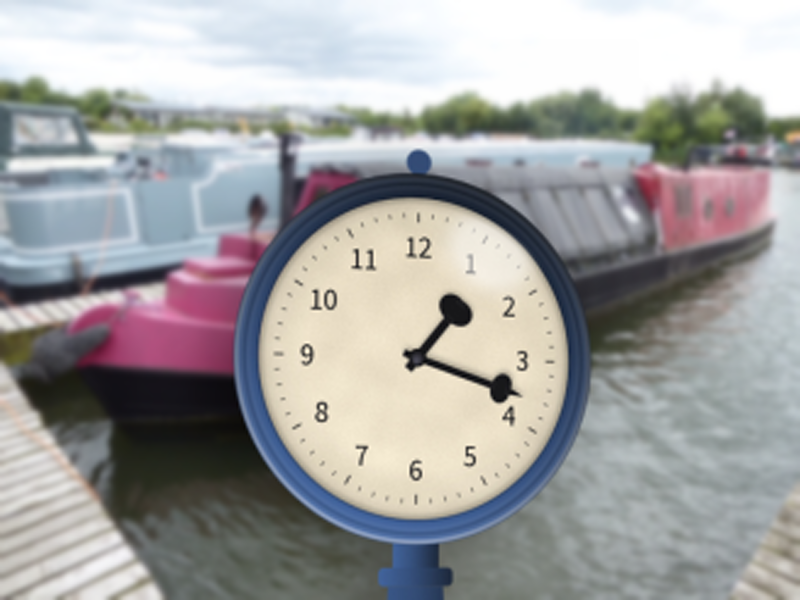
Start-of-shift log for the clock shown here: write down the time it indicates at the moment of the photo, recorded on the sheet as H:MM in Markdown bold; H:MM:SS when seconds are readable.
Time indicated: **1:18**
